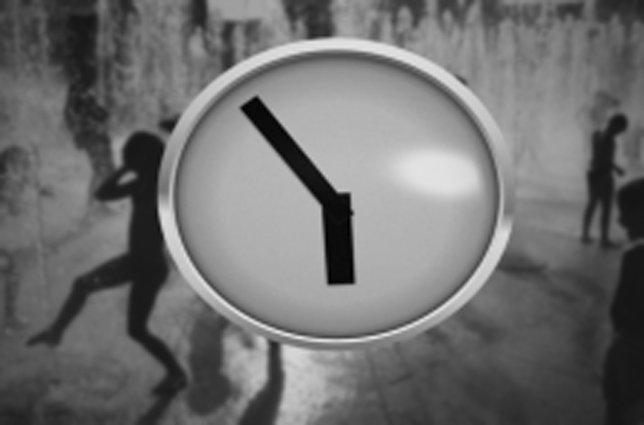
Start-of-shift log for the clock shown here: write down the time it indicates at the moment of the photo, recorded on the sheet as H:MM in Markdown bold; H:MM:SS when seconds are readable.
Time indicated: **5:54**
